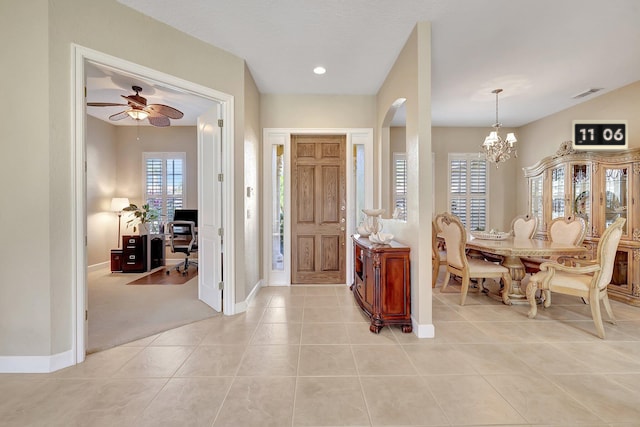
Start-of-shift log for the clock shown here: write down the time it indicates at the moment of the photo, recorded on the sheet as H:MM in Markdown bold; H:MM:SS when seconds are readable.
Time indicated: **11:06**
